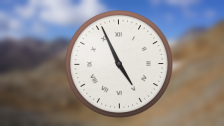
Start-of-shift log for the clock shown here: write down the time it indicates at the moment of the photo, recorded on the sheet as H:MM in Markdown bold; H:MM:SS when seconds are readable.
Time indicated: **4:56**
